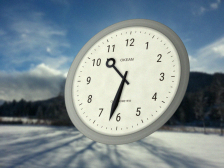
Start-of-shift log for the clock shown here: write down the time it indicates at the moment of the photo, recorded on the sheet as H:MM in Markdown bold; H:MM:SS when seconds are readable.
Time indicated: **10:32**
